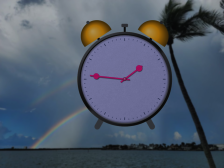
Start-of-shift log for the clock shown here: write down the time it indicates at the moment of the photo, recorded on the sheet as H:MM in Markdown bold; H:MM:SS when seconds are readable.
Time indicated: **1:46**
